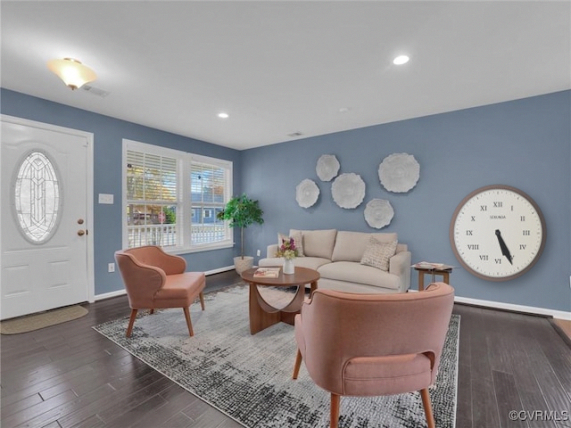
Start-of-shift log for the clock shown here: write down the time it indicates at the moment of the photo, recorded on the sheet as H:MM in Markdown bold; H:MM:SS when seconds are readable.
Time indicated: **5:26**
